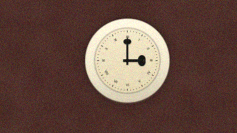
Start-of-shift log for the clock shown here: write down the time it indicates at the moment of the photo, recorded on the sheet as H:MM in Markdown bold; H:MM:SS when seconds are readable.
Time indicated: **3:00**
